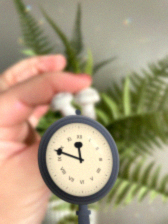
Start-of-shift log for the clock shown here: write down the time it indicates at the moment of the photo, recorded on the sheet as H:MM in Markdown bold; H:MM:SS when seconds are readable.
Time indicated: **11:48**
